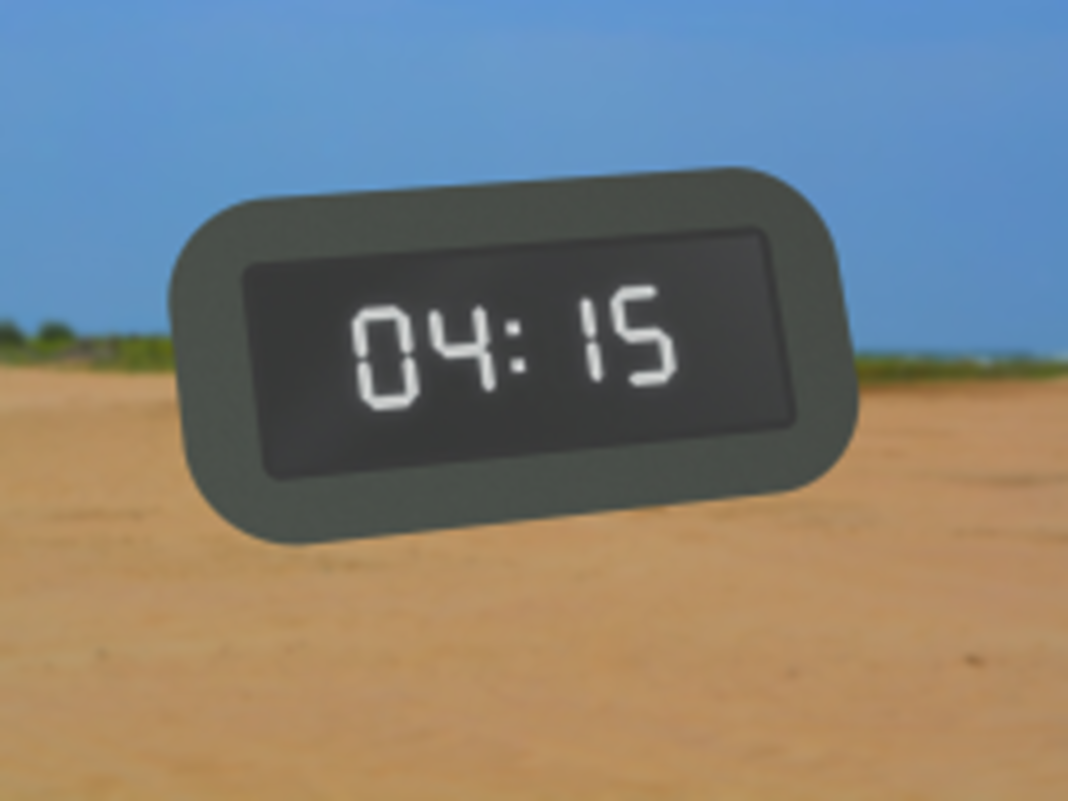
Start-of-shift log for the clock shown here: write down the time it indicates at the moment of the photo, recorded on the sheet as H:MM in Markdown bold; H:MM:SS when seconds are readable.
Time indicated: **4:15**
